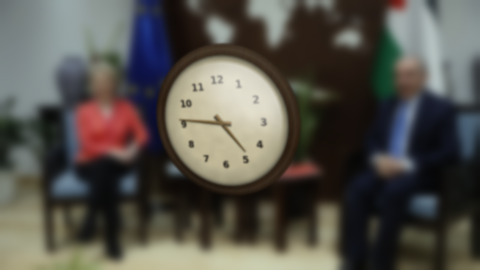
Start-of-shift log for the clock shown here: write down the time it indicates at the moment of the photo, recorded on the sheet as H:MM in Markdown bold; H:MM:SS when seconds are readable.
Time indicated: **4:46**
